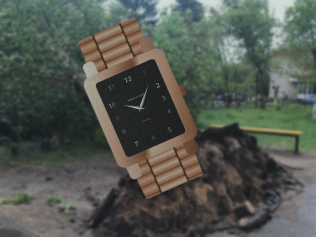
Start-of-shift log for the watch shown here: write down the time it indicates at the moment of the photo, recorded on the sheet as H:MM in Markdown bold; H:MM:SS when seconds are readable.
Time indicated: **10:07**
